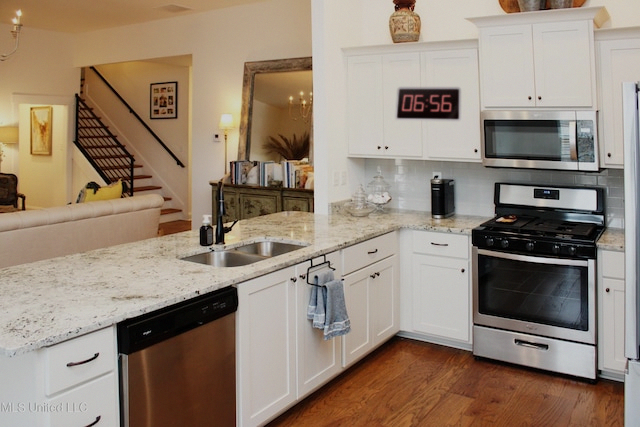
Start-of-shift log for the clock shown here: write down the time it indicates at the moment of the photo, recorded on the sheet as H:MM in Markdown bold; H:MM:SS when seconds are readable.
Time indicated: **6:56**
